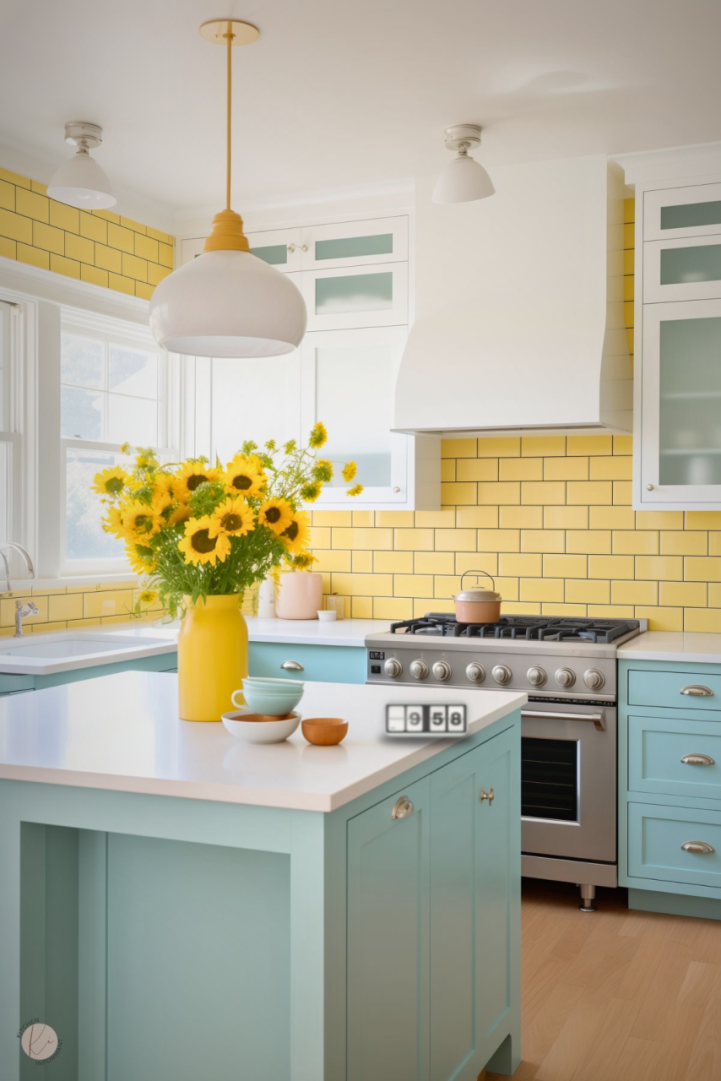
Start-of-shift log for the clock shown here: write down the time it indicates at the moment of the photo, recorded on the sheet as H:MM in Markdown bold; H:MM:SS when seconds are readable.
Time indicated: **9:58**
